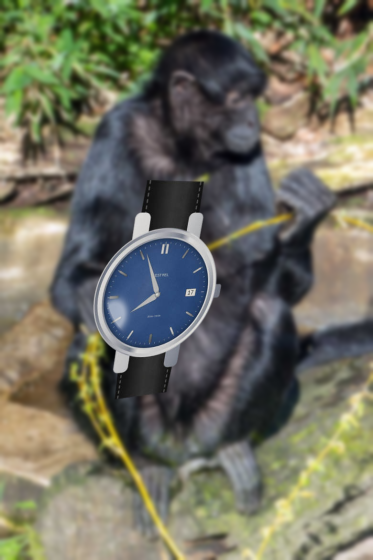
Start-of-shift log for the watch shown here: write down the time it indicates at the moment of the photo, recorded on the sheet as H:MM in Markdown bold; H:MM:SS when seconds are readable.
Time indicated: **7:56**
